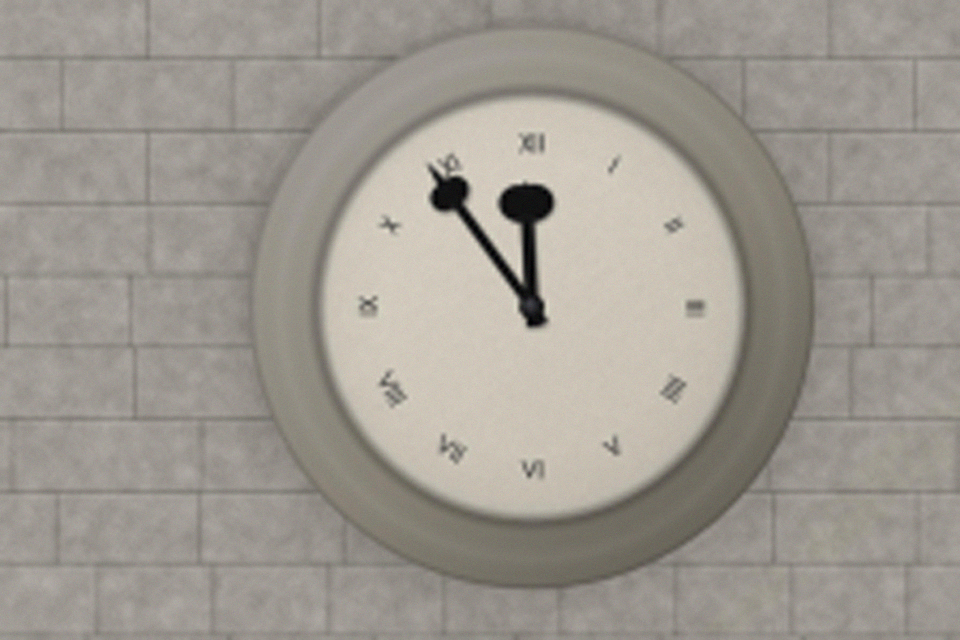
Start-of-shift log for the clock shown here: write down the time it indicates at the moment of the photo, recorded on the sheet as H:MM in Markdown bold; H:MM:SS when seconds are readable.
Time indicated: **11:54**
